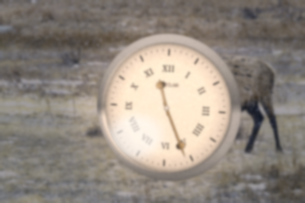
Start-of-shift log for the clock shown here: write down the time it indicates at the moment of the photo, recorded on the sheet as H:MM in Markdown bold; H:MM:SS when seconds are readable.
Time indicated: **11:26**
